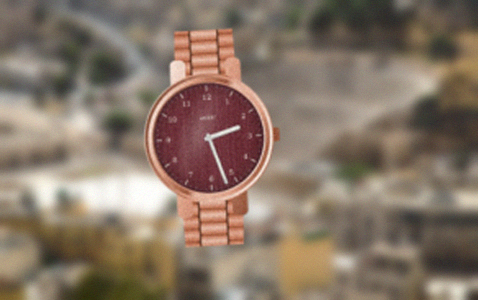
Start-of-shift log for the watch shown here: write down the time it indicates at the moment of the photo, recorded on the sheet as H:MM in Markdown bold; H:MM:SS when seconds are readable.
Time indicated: **2:27**
